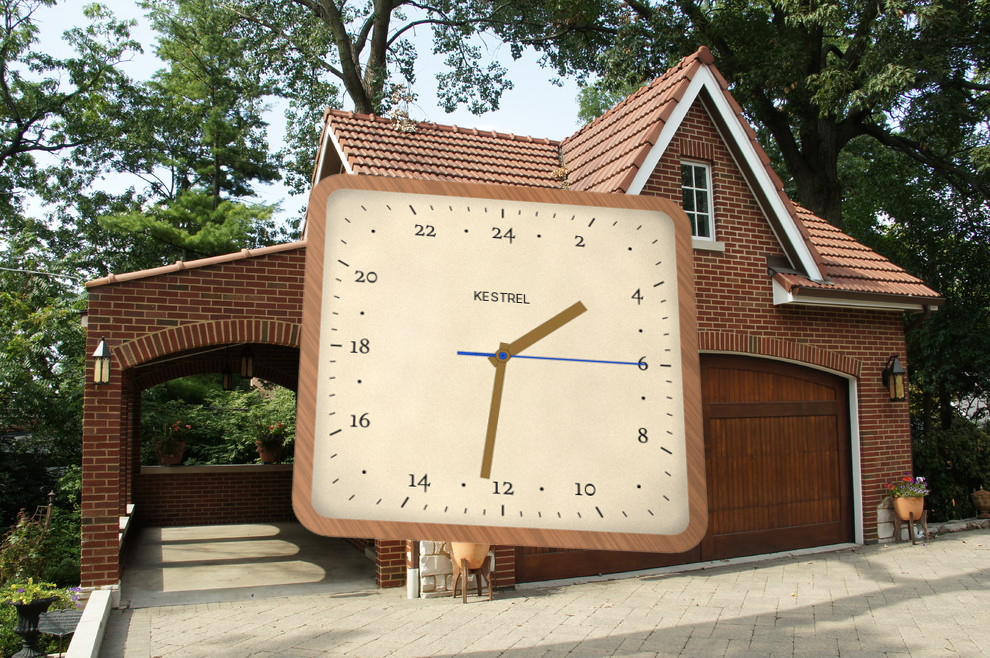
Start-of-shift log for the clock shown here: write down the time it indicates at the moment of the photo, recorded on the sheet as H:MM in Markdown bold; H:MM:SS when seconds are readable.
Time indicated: **3:31:15**
